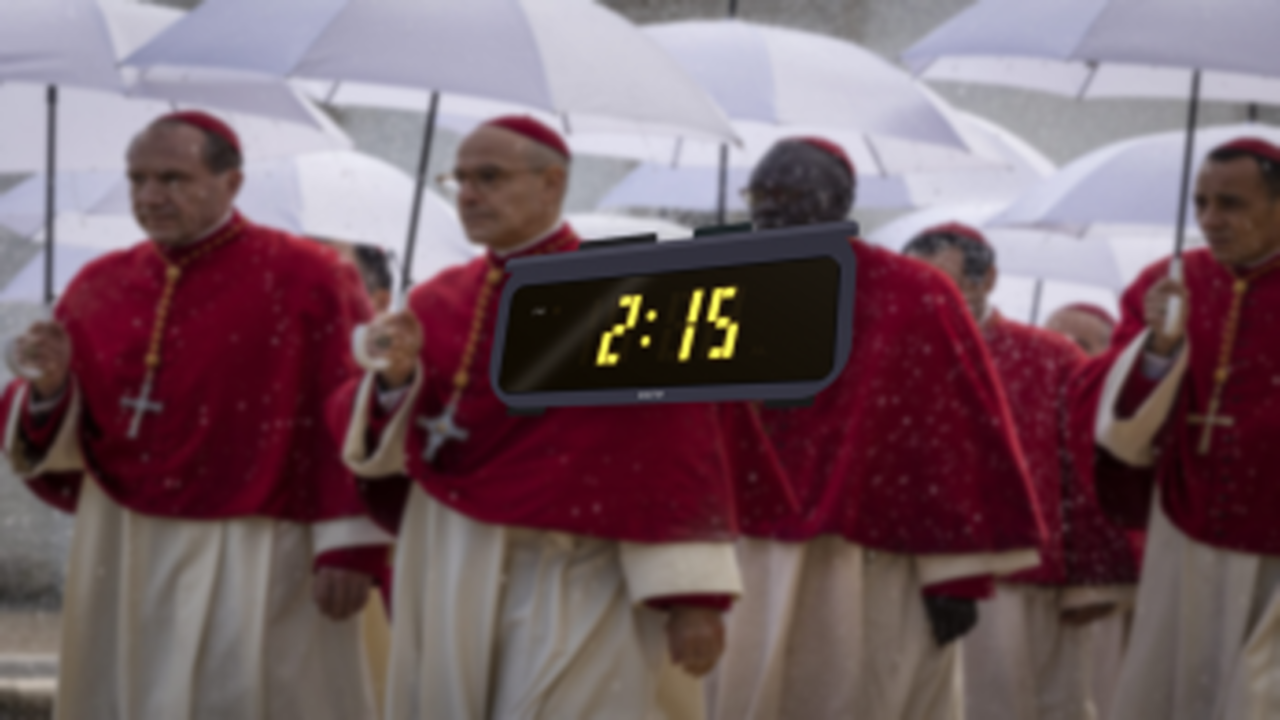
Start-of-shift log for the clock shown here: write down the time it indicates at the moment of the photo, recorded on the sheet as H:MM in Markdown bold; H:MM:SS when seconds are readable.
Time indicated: **2:15**
